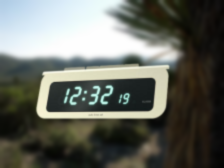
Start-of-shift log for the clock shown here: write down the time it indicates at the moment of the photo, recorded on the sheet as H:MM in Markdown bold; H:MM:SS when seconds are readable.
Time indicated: **12:32:19**
